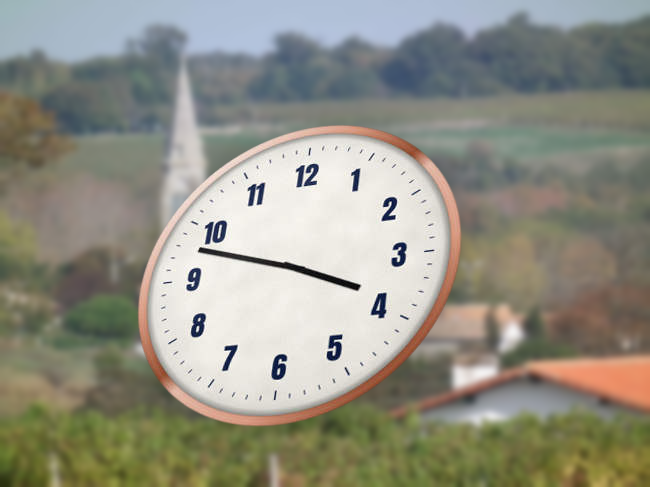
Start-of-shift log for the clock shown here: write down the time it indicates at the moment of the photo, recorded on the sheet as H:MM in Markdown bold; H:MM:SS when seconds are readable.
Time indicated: **3:48**
